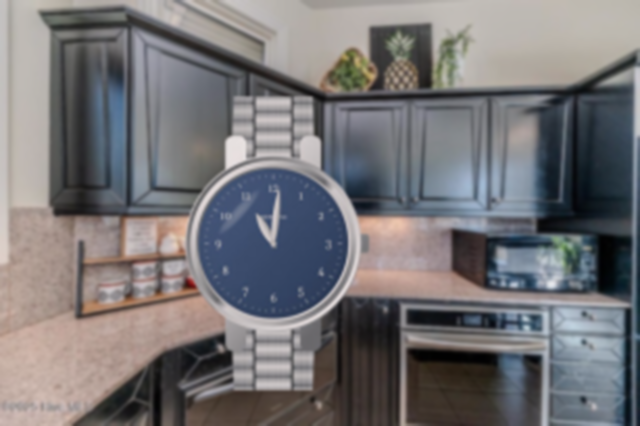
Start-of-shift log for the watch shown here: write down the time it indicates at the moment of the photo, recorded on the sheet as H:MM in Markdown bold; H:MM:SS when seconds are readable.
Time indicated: **11:01**
